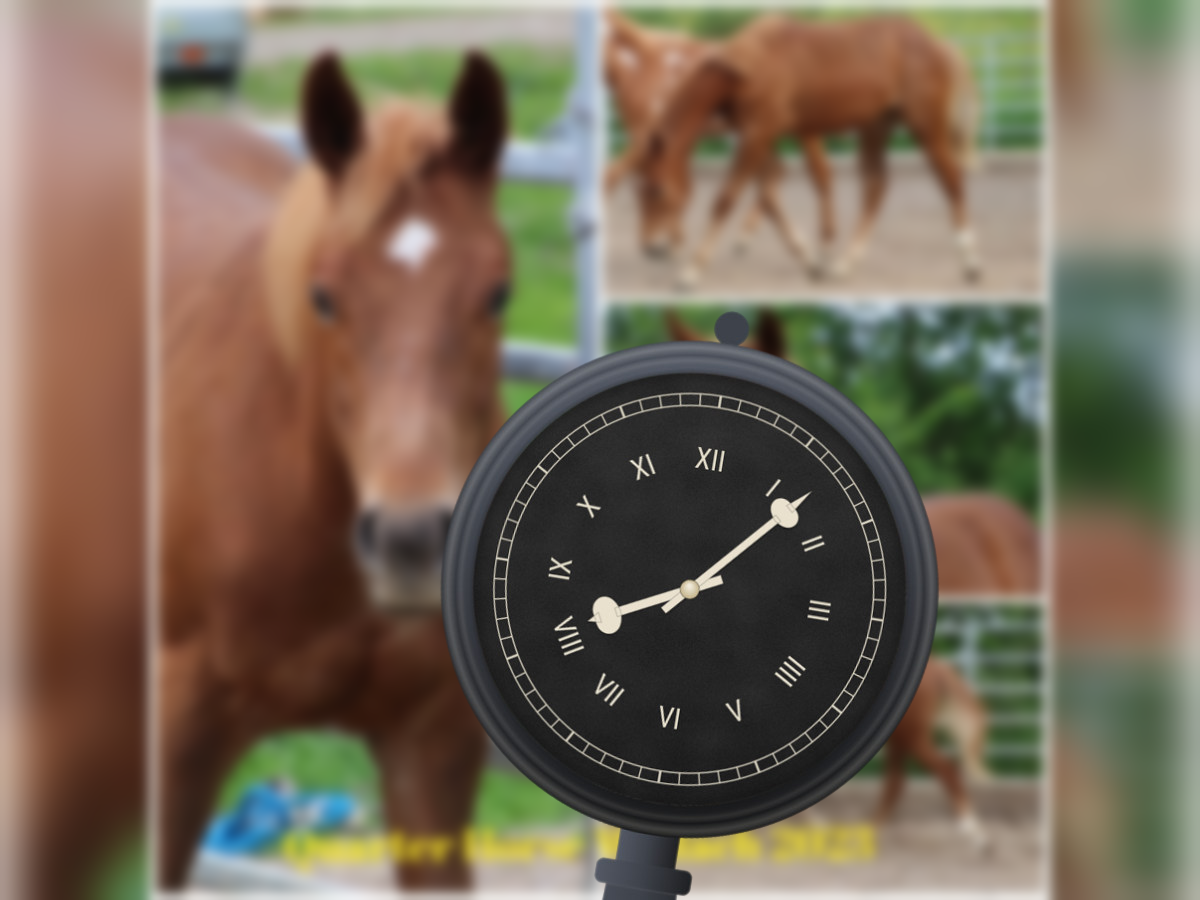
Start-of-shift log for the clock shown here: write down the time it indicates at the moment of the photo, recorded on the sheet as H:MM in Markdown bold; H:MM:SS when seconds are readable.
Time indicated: **8:07**
